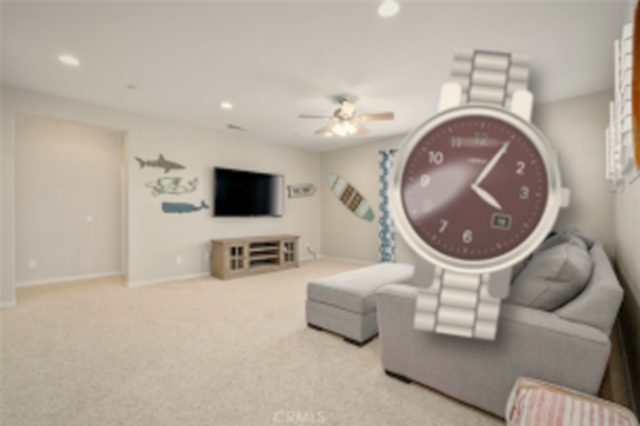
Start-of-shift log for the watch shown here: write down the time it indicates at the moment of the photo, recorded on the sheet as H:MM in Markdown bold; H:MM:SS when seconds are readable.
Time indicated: **4:05**
